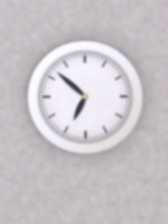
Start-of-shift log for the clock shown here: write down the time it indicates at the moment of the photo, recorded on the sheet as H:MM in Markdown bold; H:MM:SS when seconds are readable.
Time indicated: **6:52**
